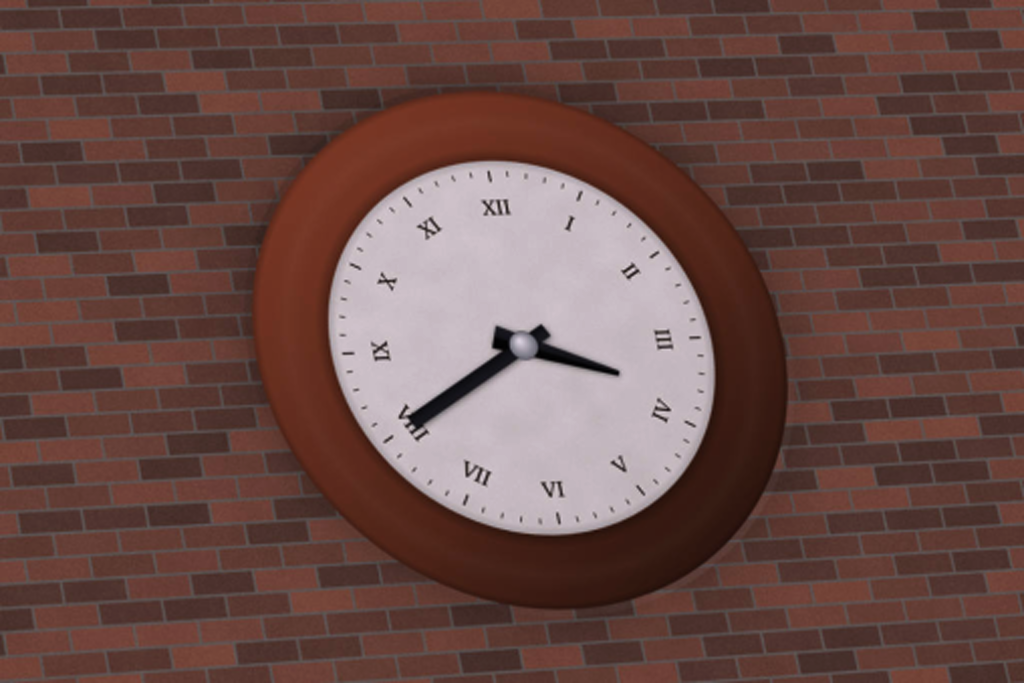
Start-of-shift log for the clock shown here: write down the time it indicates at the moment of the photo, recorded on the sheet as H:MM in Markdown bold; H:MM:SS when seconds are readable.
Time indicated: **3:40**
